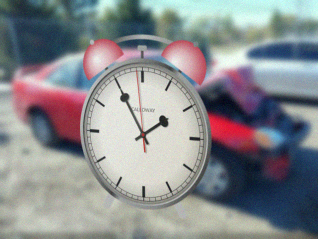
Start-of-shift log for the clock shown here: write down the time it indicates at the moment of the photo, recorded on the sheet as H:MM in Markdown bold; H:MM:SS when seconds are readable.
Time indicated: **1:54:59**
